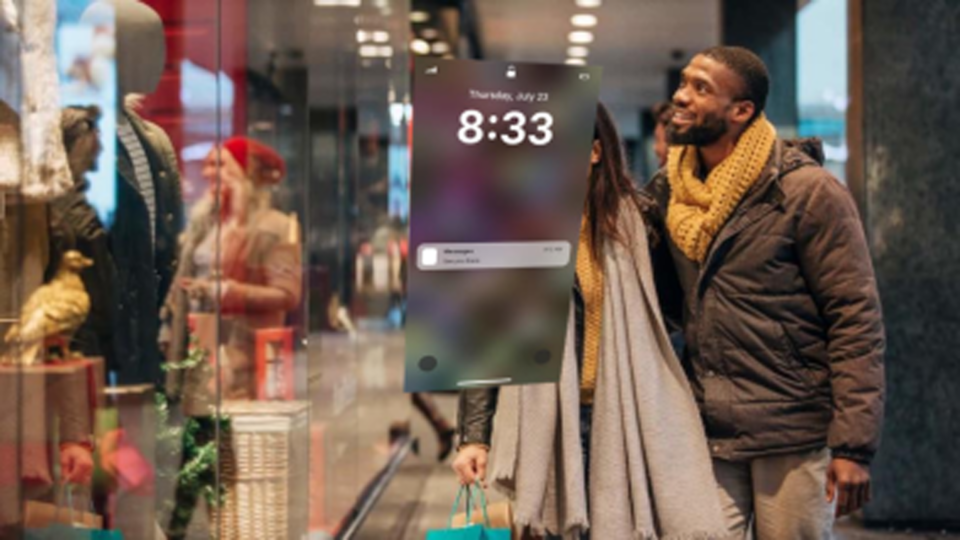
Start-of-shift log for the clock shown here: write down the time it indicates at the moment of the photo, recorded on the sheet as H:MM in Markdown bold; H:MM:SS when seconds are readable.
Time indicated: **8:33**
